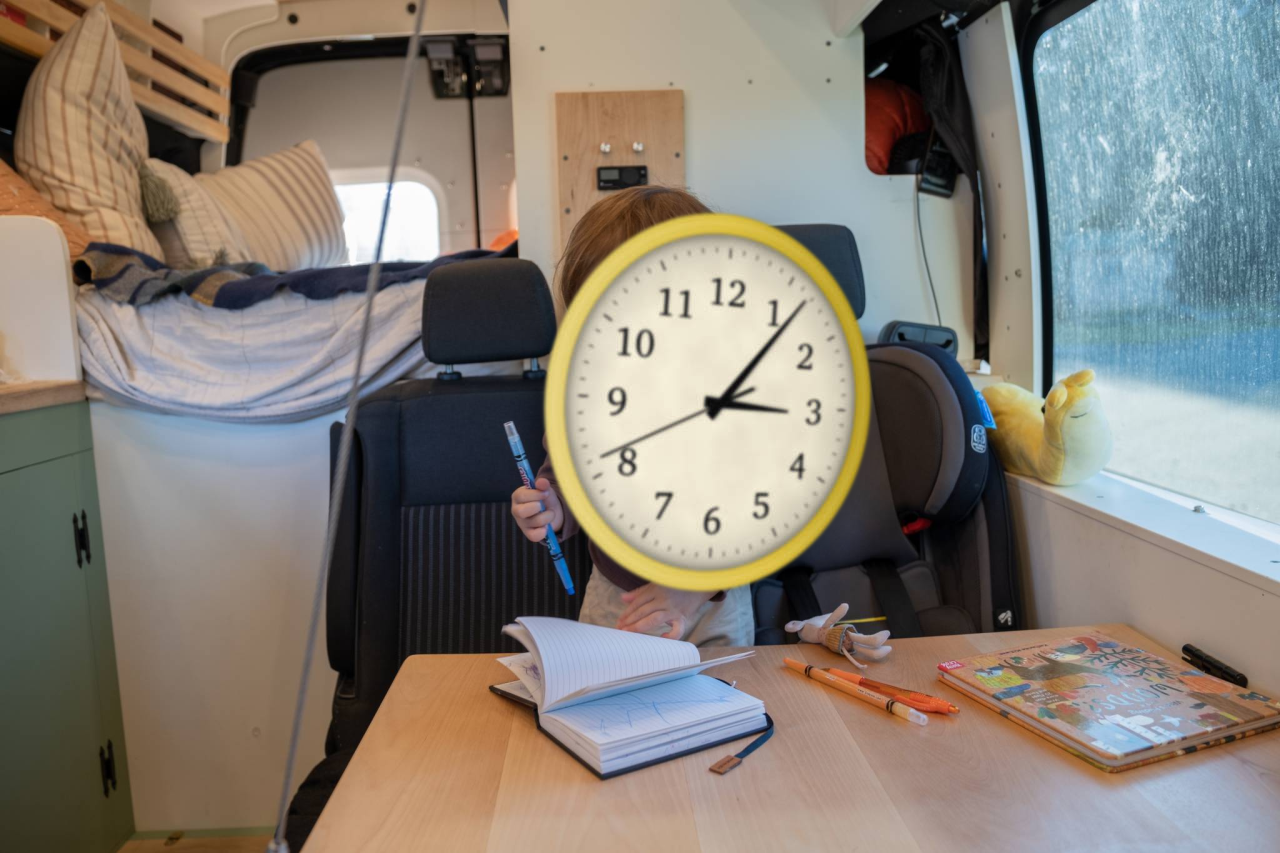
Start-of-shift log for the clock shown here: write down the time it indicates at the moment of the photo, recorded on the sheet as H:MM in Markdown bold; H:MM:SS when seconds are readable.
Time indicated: **3:06:41**
